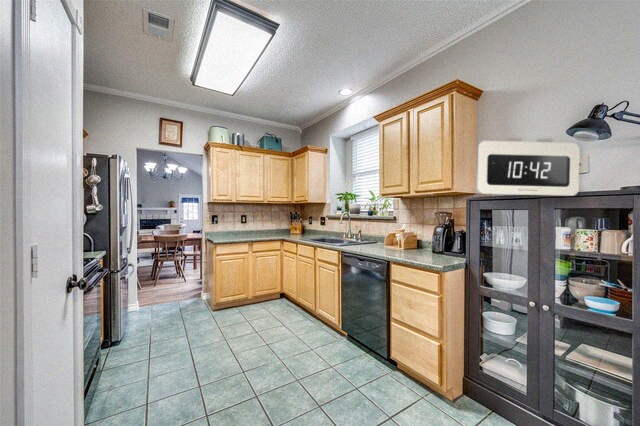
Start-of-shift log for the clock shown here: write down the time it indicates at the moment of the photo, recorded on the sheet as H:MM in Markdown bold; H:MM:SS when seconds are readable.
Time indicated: **10:42**
